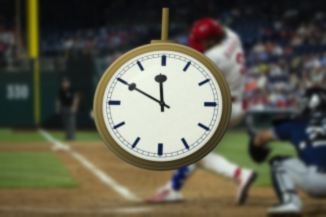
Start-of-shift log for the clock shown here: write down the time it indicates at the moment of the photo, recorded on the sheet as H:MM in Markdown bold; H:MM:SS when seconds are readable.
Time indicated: **11:50**
